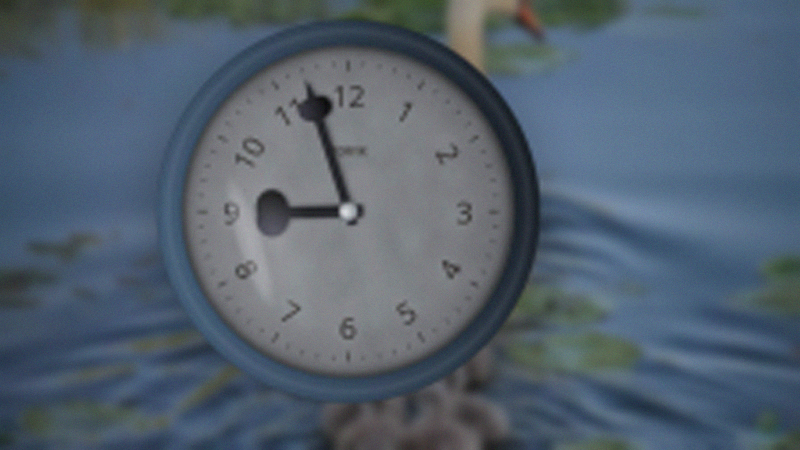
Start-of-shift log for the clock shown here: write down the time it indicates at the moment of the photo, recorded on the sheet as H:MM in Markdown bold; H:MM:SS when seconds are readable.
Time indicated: **8:57**
